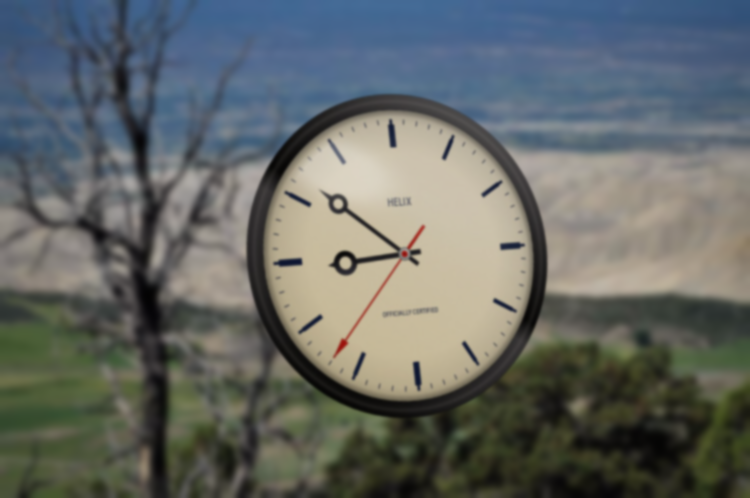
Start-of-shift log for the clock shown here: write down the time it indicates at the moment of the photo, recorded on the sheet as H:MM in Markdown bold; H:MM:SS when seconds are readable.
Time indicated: **8:51:37**
